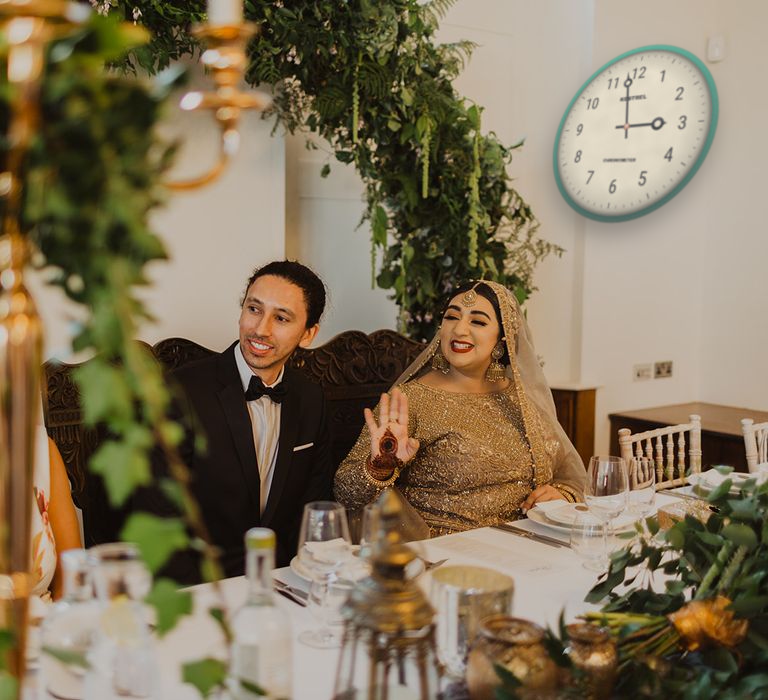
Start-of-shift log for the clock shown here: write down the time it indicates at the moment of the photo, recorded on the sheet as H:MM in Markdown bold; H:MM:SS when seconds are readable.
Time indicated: **2:58**
